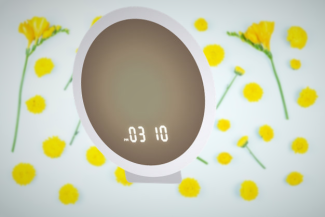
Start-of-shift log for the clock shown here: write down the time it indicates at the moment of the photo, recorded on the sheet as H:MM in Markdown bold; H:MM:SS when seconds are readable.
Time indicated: **3:10**
